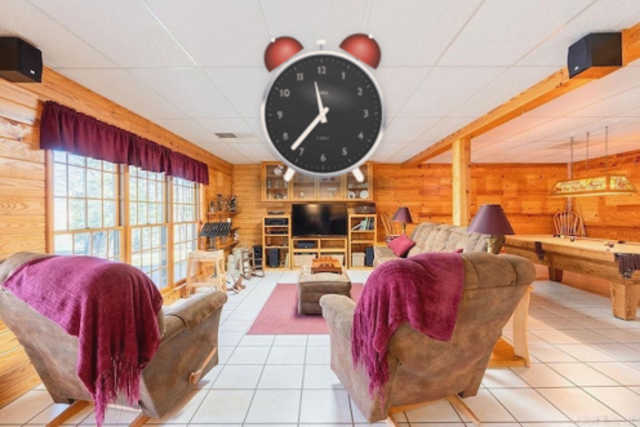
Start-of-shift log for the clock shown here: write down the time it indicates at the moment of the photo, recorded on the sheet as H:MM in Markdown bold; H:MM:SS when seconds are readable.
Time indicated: **11:37**
